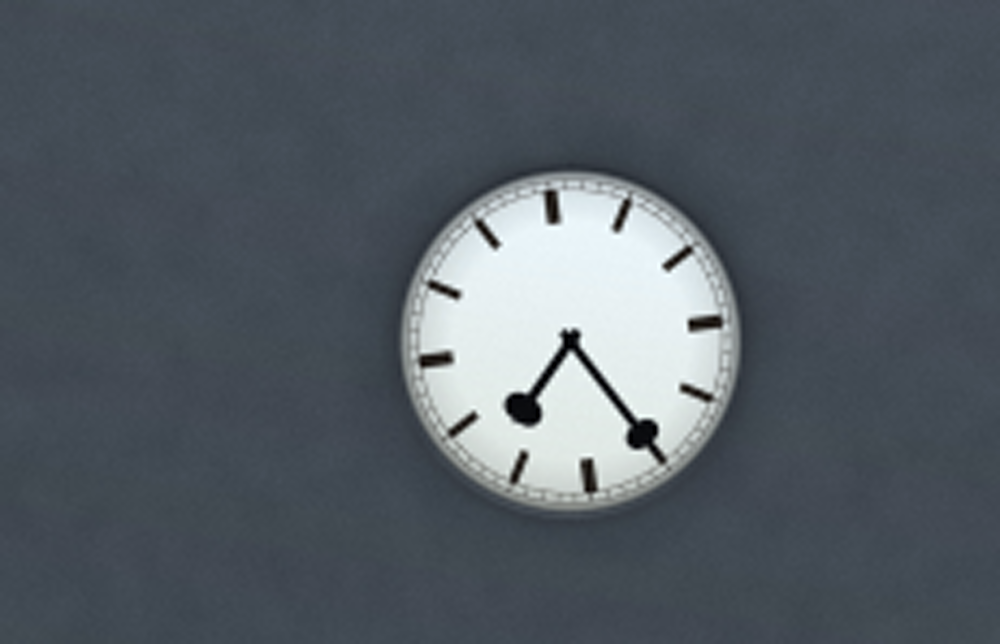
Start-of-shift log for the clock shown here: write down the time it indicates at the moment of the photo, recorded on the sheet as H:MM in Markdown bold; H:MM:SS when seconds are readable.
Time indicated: **7:25**
